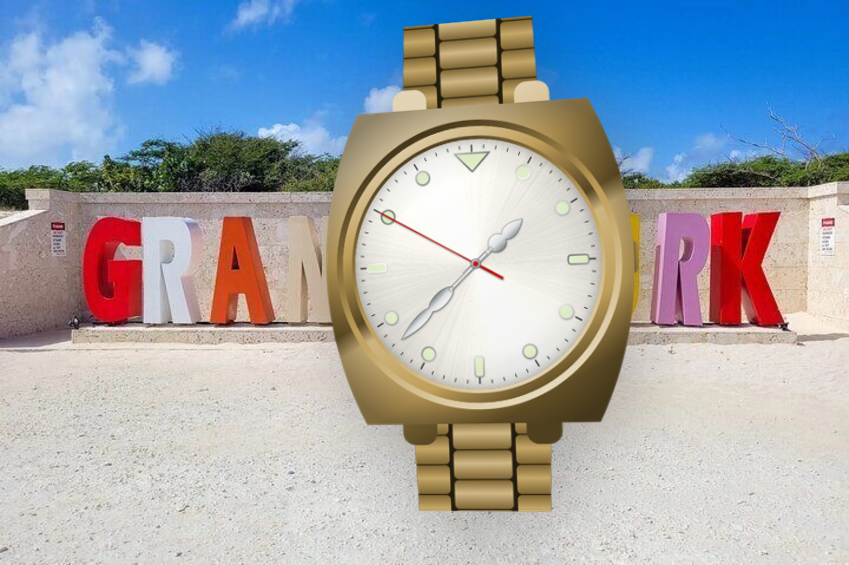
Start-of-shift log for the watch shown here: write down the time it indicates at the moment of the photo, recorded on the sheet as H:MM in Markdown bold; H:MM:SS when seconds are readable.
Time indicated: **1:37:50**
